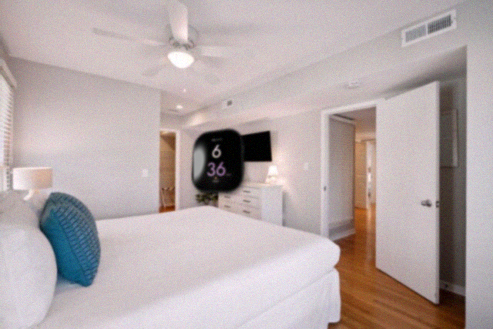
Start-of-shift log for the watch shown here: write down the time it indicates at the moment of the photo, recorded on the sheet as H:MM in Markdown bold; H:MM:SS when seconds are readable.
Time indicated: **6:36**
